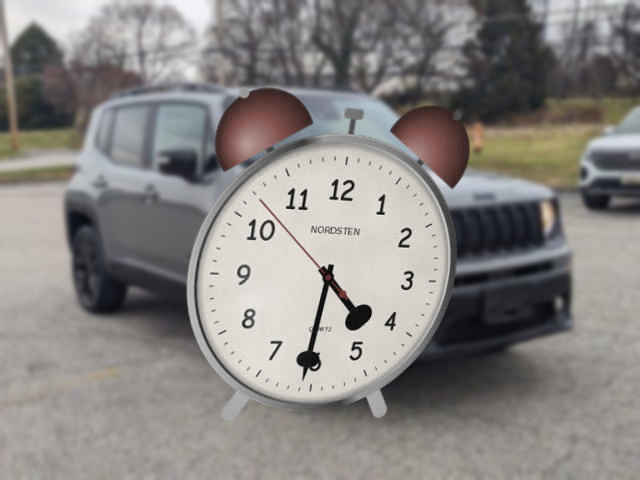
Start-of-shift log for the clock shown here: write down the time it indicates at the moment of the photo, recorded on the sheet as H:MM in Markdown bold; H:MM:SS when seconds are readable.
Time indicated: **4:30:52**
